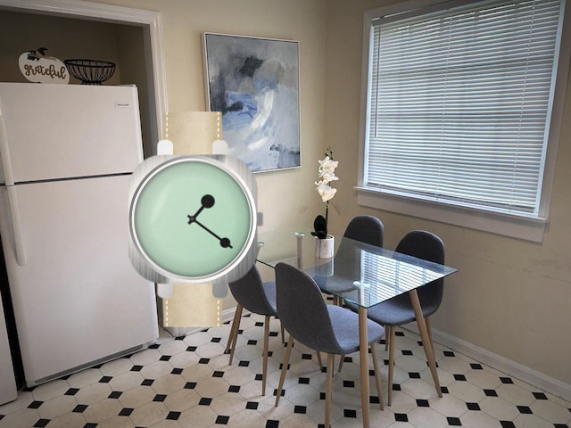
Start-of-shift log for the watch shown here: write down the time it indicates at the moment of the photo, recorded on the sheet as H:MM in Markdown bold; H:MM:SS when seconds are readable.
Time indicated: **1:21**
